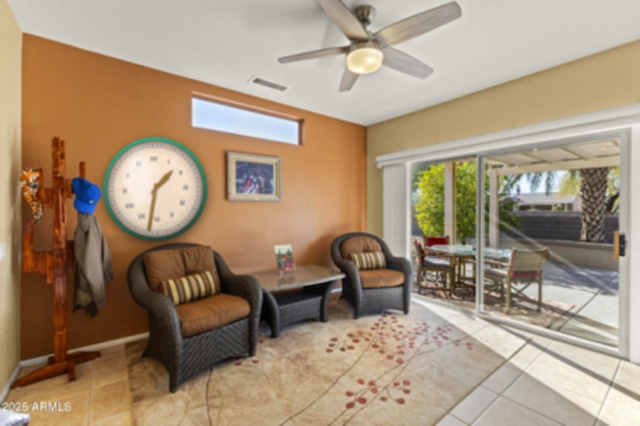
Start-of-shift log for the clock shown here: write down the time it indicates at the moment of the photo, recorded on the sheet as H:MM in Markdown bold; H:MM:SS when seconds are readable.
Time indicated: **1:32**
